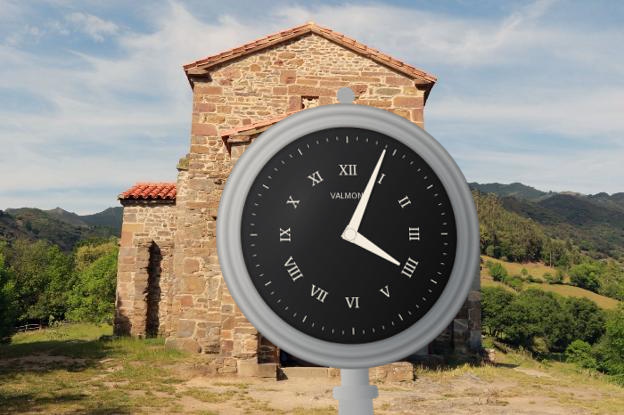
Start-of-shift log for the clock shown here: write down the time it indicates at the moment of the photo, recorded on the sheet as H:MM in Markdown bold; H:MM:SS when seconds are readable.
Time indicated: **4:04**
